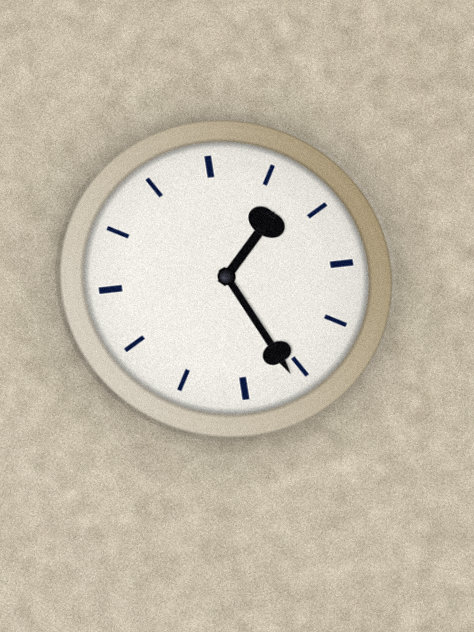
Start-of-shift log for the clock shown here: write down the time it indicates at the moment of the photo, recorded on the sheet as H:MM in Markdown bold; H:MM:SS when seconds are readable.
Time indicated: **1:26**
